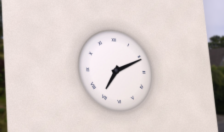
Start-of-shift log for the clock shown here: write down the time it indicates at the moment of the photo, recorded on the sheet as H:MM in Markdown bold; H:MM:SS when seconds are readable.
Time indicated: **7:11**
